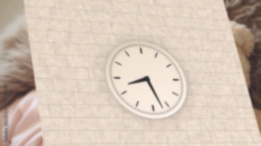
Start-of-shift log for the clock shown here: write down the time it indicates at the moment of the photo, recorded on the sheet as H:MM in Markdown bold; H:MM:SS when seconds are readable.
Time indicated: **8:27**
